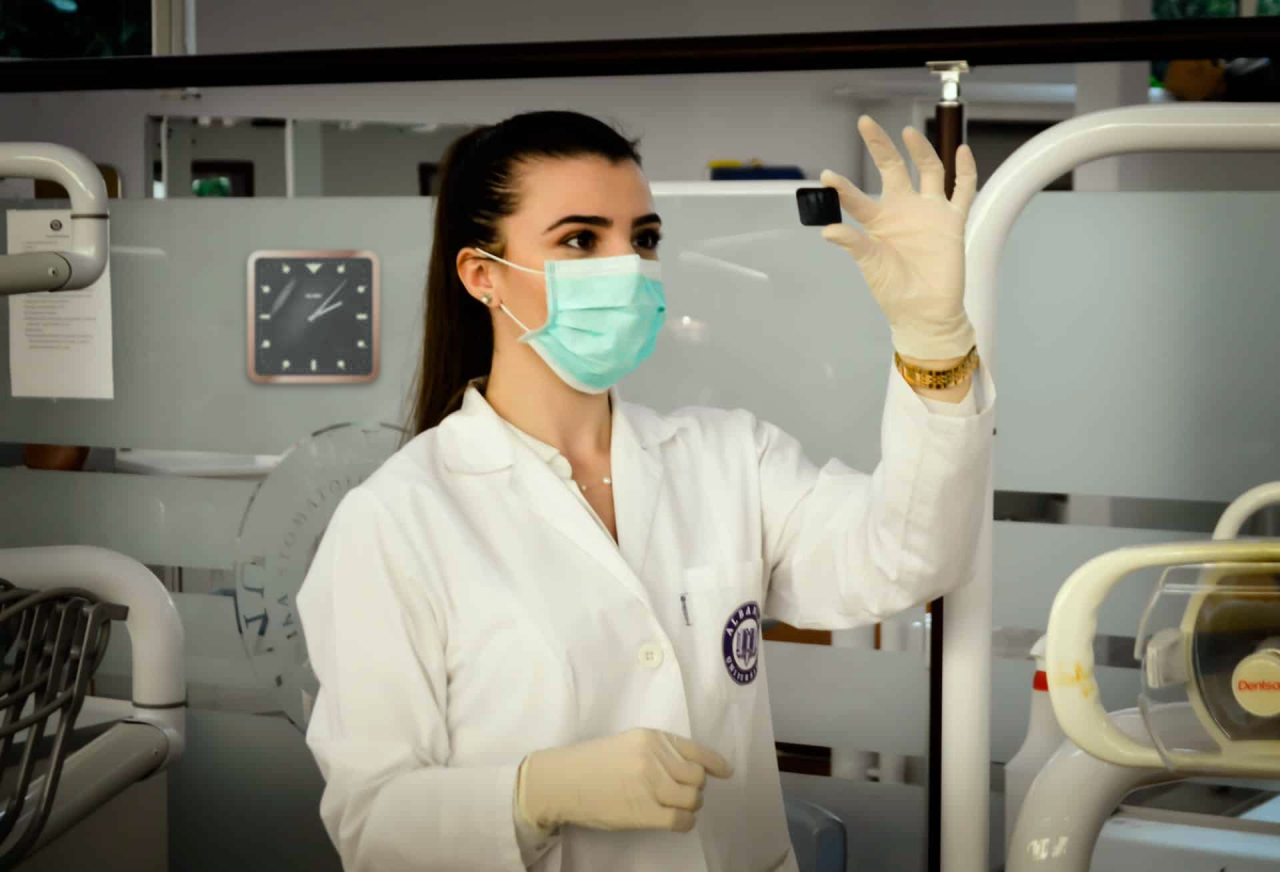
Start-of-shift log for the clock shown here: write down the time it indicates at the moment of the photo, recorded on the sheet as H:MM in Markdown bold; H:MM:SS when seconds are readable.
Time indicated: **2:07**
